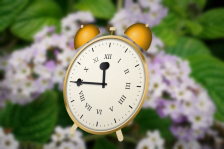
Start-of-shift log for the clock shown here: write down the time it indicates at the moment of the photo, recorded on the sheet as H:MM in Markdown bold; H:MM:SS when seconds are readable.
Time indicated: **11:45**
